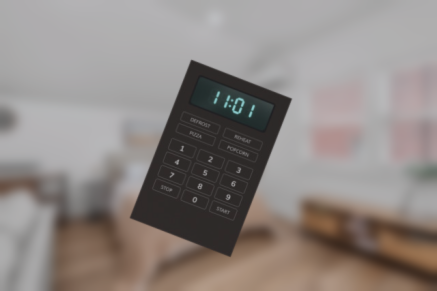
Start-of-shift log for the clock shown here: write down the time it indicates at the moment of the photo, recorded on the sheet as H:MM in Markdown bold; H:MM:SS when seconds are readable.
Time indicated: **11:01**
